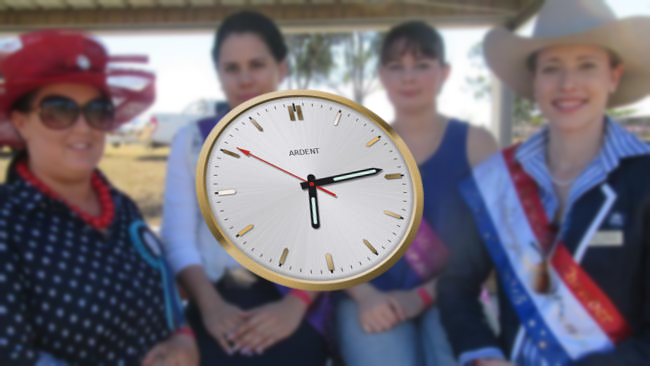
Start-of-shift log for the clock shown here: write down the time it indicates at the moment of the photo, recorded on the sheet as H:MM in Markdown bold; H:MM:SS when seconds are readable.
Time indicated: **6:13:51**
